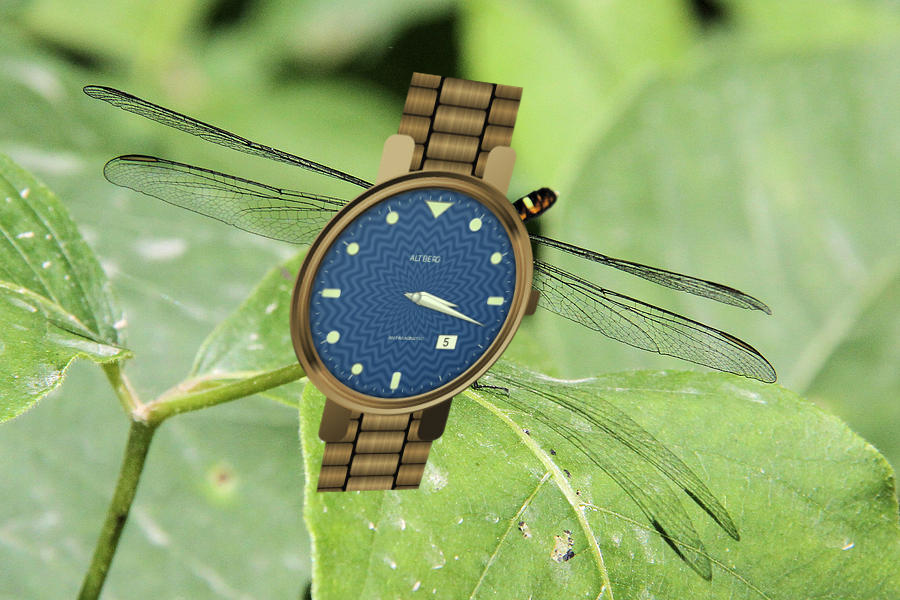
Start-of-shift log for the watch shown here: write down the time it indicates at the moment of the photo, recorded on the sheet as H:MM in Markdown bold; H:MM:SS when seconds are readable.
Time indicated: **3:18**
